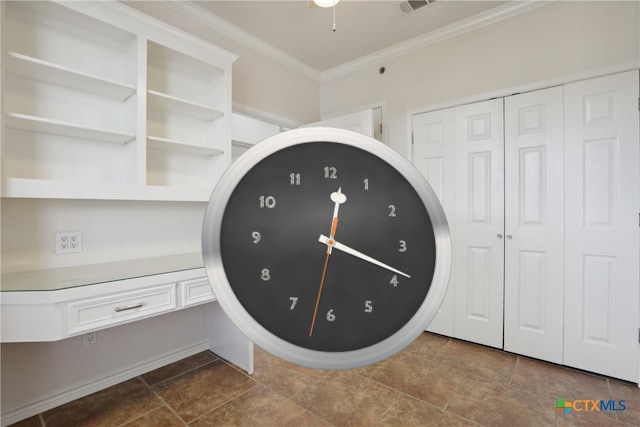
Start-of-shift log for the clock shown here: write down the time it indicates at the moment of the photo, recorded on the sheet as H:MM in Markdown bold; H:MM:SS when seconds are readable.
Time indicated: **12:18:32**
